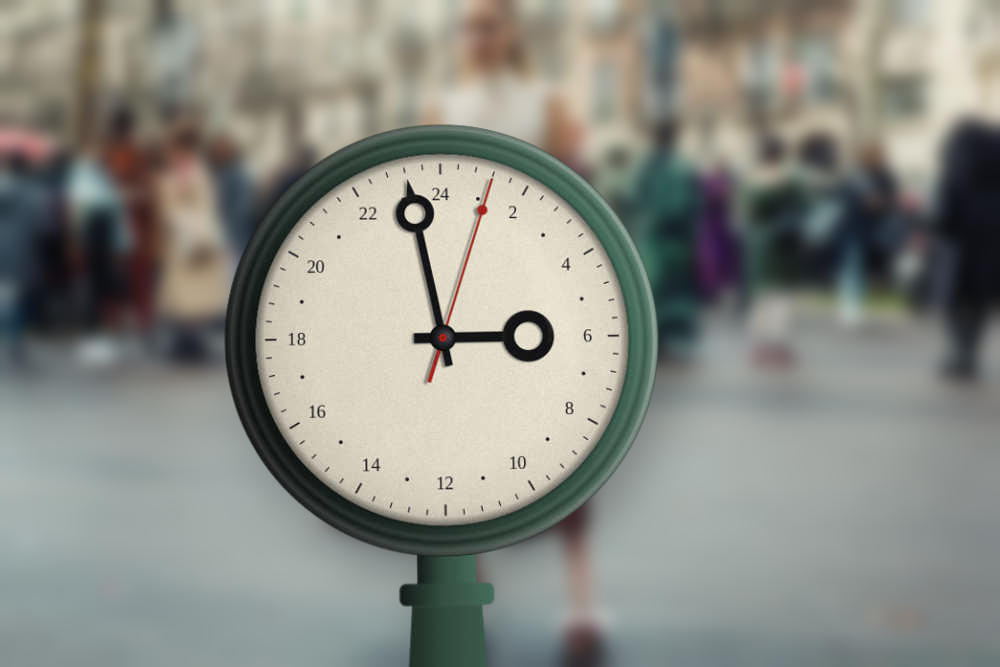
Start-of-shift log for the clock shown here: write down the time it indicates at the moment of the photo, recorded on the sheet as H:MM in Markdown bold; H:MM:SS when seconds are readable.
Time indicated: **5:58:03**
